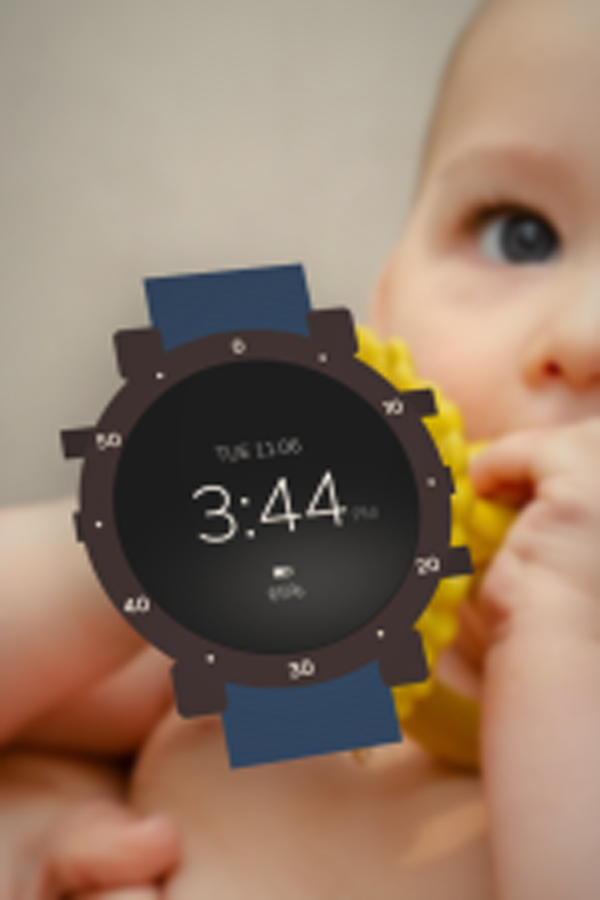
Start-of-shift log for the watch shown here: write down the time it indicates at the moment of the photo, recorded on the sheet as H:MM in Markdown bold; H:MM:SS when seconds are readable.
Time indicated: **3:44**
